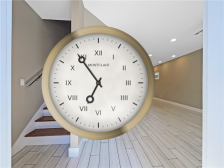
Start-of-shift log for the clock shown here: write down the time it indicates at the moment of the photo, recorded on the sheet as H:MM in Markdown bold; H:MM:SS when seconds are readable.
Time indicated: **6:54**
